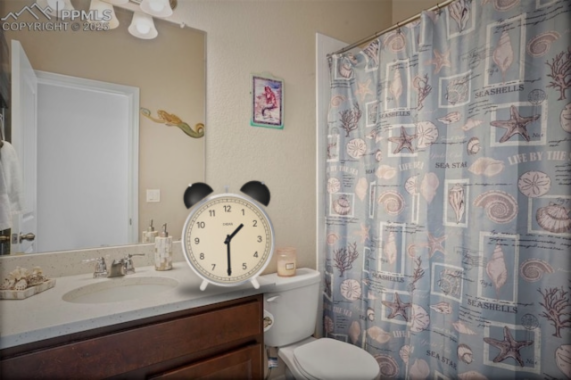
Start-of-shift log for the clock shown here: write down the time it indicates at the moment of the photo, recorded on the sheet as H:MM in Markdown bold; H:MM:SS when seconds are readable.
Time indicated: **1:30**
